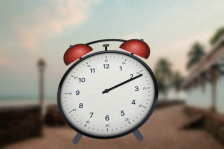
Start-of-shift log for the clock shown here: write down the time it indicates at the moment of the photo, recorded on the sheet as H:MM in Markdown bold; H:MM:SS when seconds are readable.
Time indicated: **2:11**
